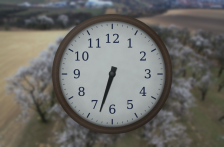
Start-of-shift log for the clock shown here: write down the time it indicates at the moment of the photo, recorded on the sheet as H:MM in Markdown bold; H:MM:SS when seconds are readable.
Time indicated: **6:33**
